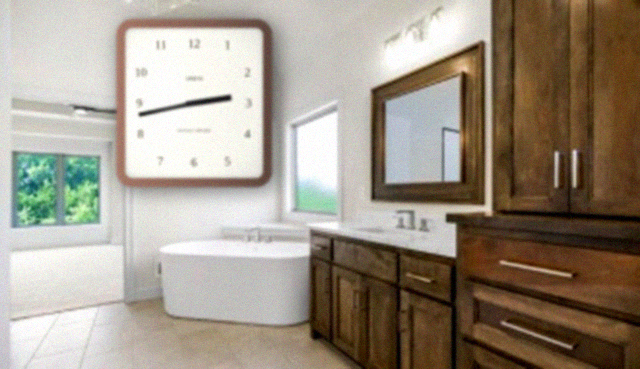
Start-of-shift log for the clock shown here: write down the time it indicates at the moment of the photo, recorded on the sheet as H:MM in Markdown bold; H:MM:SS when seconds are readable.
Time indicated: **2:43**
